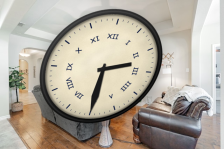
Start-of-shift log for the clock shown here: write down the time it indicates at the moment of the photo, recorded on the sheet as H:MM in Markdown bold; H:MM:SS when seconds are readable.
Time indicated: **2:30**
